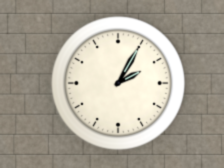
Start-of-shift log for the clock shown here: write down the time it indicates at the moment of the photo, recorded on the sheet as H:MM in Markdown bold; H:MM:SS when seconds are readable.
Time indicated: **2:05**
